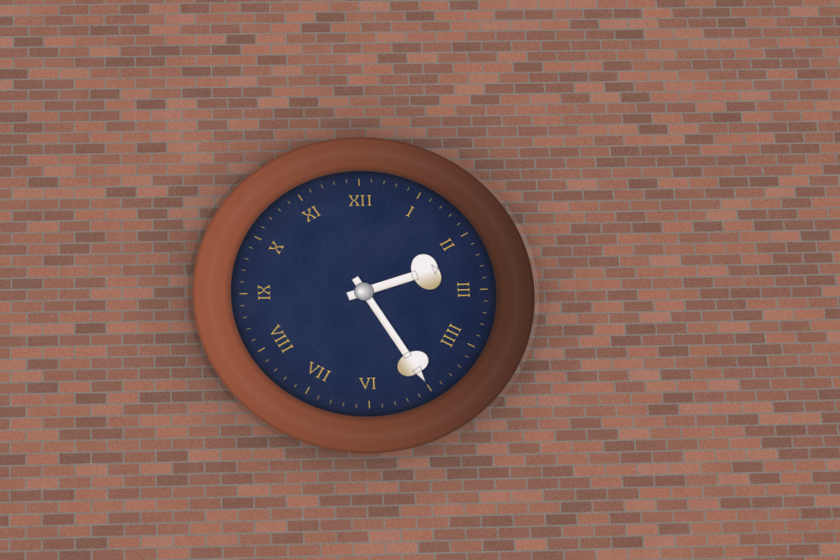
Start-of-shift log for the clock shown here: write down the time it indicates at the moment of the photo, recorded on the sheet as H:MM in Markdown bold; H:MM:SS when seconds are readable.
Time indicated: **2:25**
